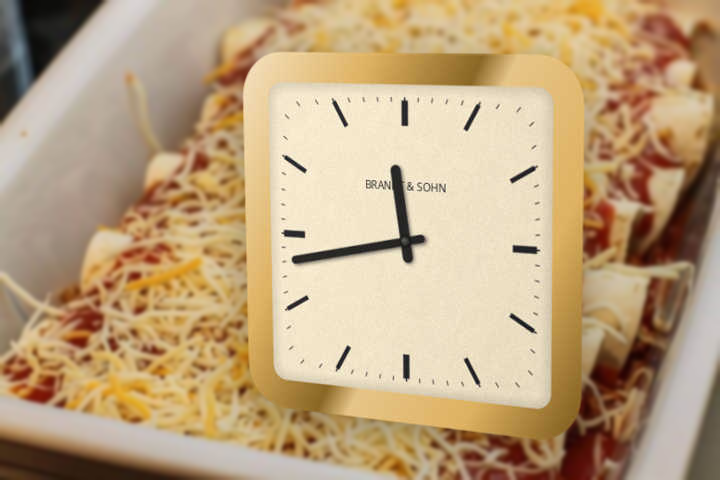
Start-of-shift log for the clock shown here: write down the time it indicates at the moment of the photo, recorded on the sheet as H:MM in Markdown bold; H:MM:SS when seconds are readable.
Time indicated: **11:43**
